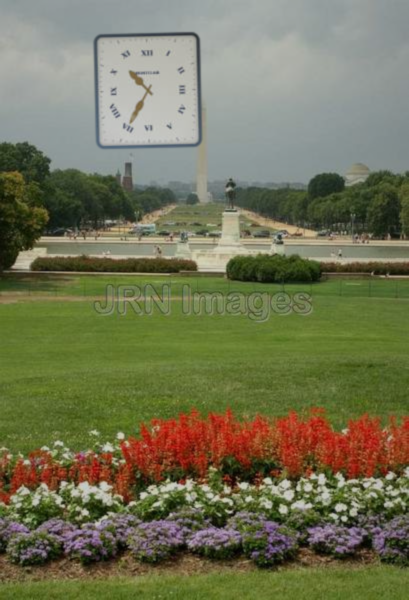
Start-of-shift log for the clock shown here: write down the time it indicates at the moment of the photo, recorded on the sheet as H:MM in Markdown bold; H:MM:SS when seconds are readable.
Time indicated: **10:35**
